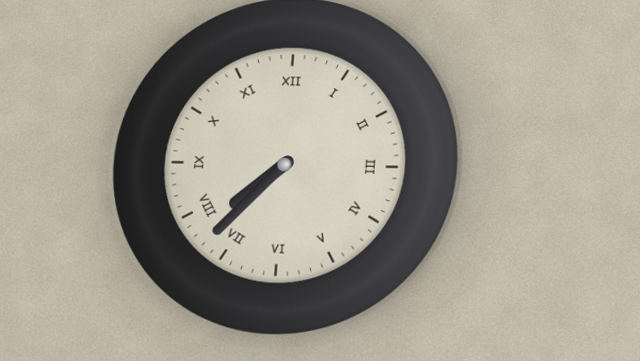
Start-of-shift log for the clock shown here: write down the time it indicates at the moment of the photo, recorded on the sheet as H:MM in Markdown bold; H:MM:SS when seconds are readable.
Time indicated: **7:37**
